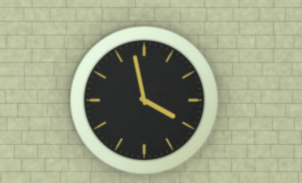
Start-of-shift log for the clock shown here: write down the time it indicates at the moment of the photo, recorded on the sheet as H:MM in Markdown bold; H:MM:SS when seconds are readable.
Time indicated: **3:58**
